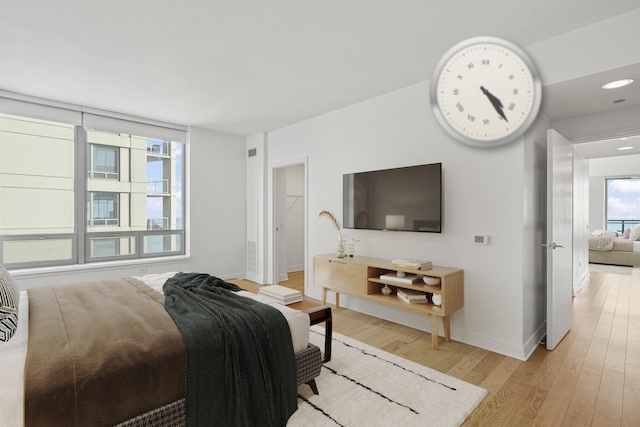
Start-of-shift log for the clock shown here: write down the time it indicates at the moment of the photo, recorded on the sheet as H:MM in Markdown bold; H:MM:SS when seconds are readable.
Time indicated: **4:24**
